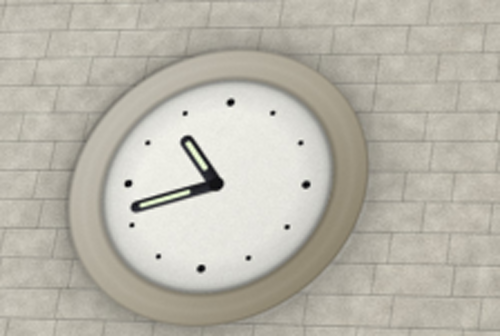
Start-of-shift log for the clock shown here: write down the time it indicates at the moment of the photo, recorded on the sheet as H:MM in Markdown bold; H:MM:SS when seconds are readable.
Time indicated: **10:42**
